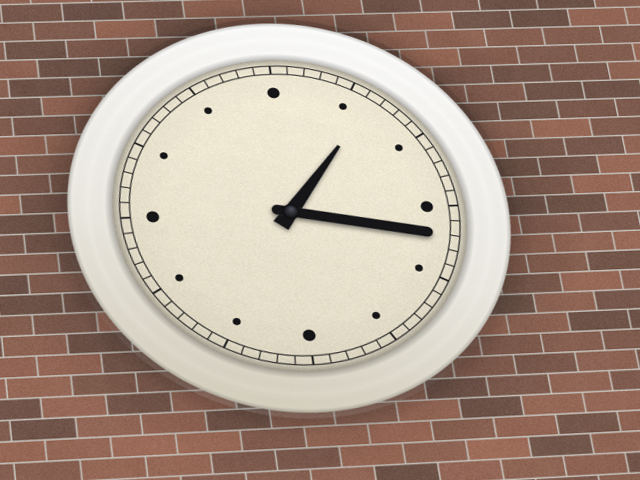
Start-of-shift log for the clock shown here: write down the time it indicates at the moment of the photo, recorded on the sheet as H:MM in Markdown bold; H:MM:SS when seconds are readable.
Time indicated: **1:17**
